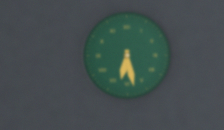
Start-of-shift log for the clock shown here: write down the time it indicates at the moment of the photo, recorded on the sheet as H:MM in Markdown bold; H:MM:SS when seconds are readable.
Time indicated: **6:28**
